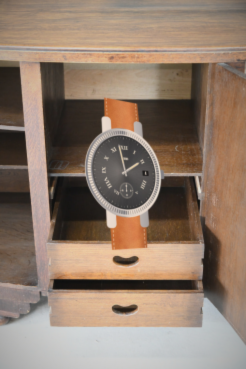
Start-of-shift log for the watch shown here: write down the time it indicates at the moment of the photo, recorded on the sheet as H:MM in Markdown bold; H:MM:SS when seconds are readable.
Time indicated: **1:58**
